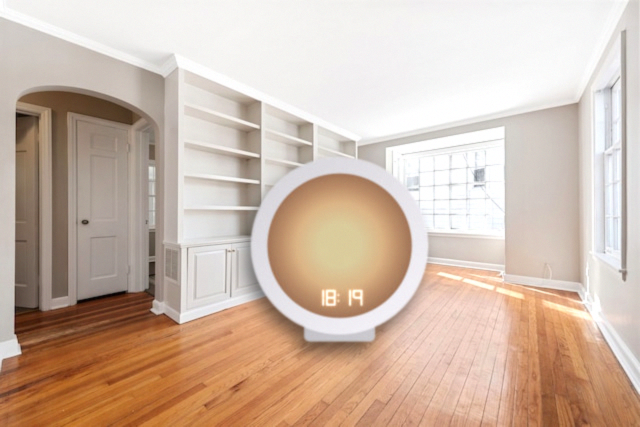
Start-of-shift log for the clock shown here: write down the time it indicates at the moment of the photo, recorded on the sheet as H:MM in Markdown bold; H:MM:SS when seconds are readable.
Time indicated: **18:19**
